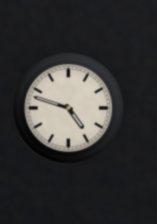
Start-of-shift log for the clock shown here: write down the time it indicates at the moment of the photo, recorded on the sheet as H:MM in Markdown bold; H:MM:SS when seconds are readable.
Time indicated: **4:48**
